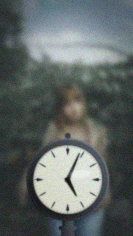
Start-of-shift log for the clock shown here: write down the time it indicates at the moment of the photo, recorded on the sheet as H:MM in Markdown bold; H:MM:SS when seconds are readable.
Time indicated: **5:04**
